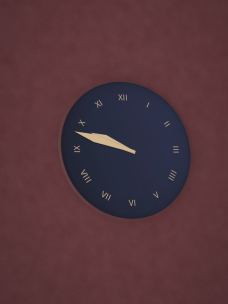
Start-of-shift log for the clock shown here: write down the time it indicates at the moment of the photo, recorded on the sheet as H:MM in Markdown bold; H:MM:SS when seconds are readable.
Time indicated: **9:48**
